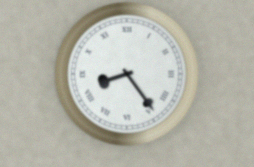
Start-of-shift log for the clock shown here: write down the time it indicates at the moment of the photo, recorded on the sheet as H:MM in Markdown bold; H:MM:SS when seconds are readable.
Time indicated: **8:24**
